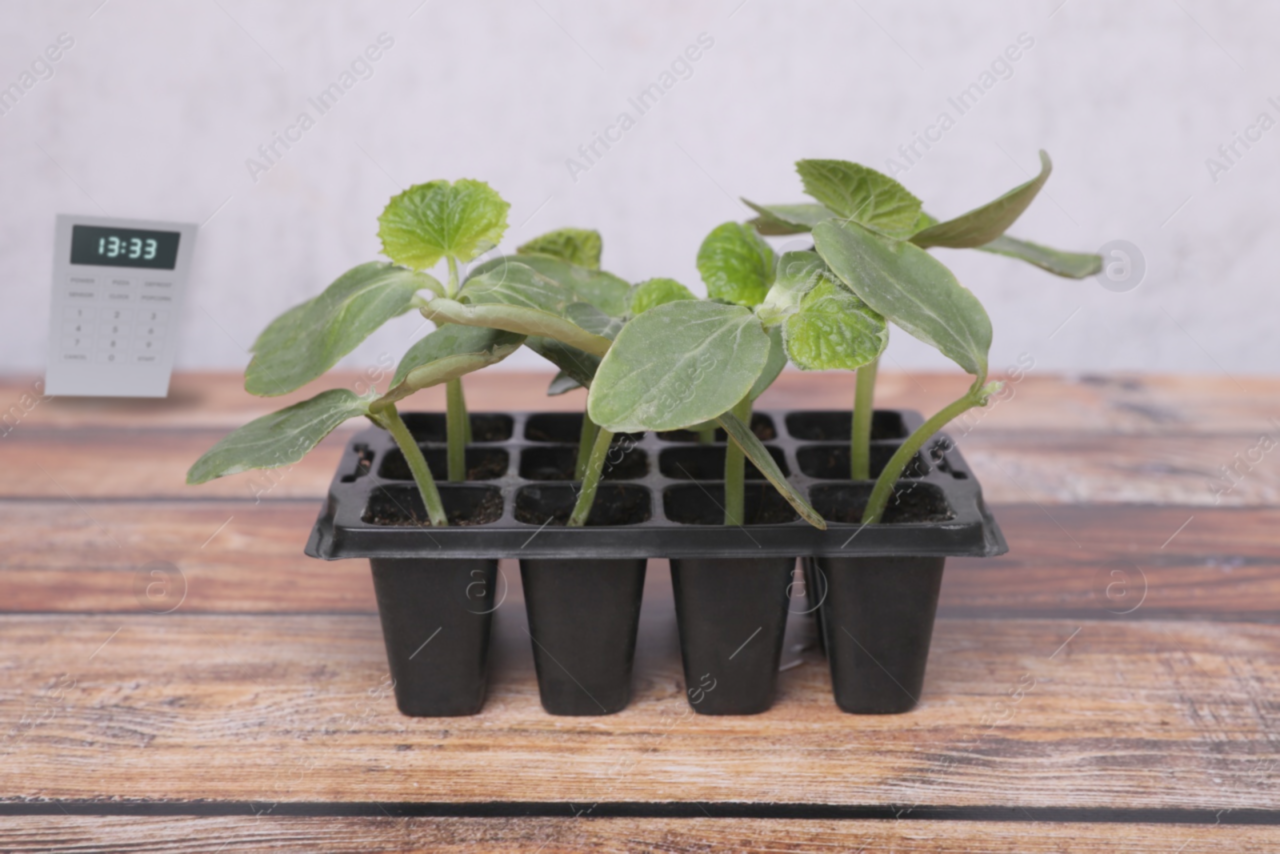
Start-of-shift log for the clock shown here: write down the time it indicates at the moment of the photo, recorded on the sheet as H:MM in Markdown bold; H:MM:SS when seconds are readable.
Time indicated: **13:33**
